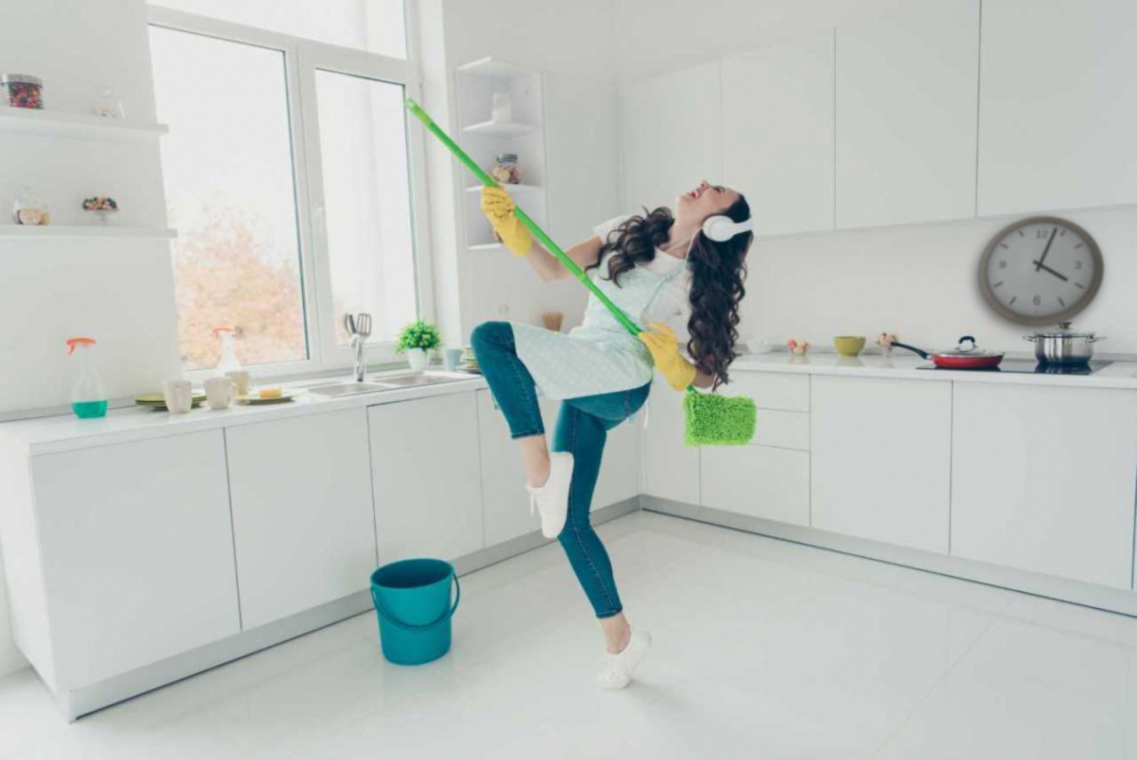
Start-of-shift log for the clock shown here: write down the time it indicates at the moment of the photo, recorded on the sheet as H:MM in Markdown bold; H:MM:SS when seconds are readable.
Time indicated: **4:03**
